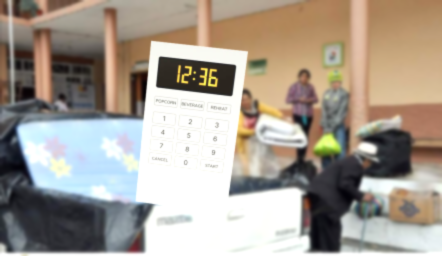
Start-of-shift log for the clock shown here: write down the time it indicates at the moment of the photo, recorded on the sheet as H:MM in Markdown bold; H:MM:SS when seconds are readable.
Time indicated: **12:36**
